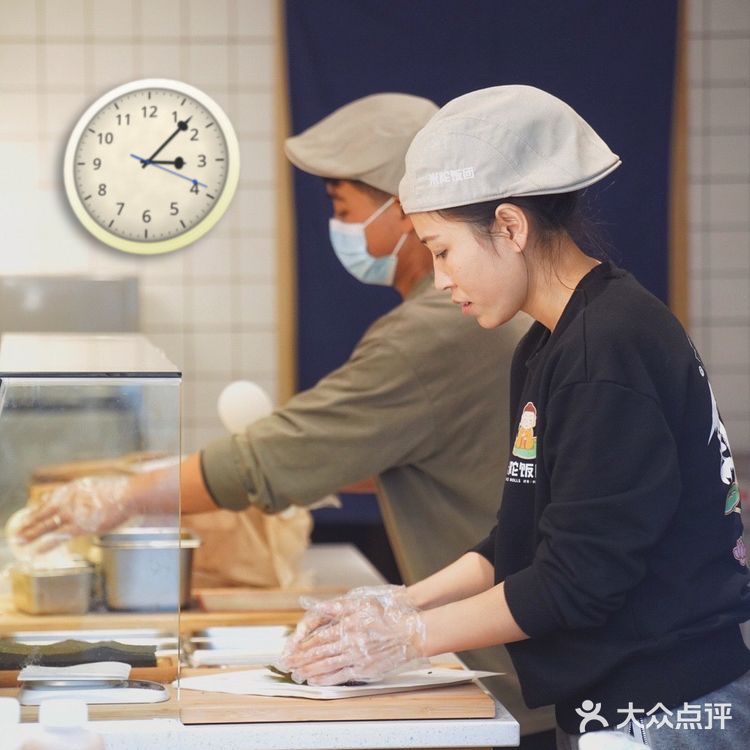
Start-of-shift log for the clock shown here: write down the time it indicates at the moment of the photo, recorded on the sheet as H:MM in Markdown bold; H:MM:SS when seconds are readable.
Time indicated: **3:07:19**
